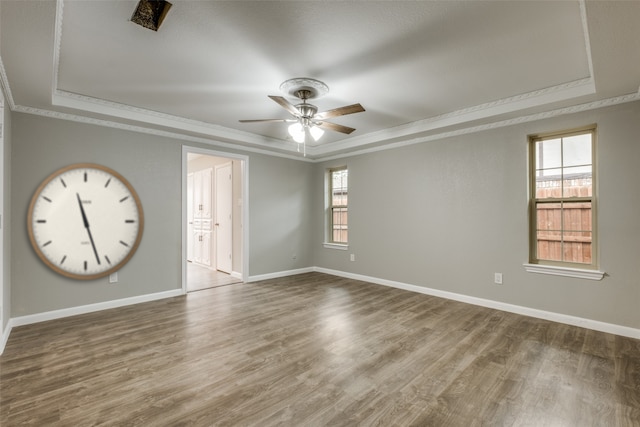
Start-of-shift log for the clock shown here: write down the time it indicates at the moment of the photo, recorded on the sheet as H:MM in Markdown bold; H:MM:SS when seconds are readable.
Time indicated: **11:27**
